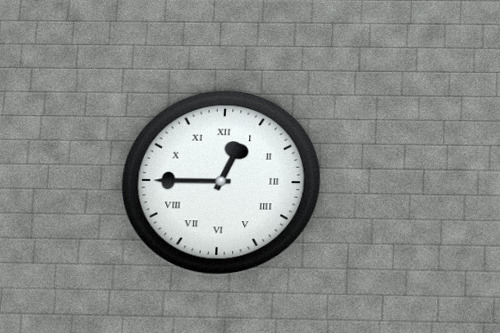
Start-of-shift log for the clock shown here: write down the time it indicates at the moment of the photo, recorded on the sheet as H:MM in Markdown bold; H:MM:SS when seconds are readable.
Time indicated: **12:45**
